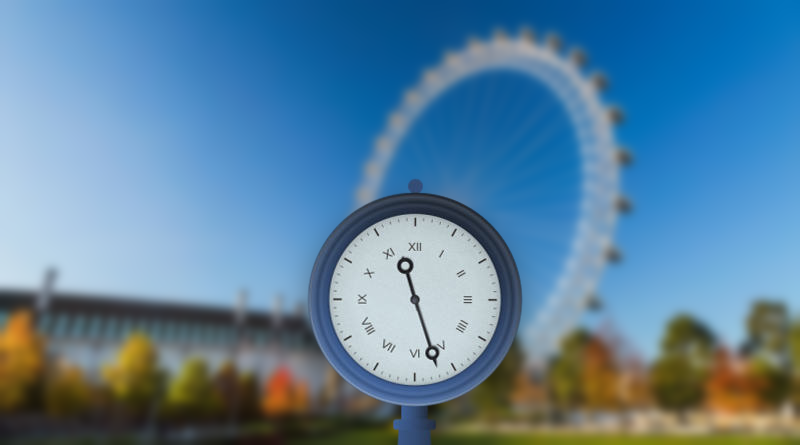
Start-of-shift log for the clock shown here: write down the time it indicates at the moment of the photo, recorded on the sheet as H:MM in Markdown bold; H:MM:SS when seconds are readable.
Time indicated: **11:27**
